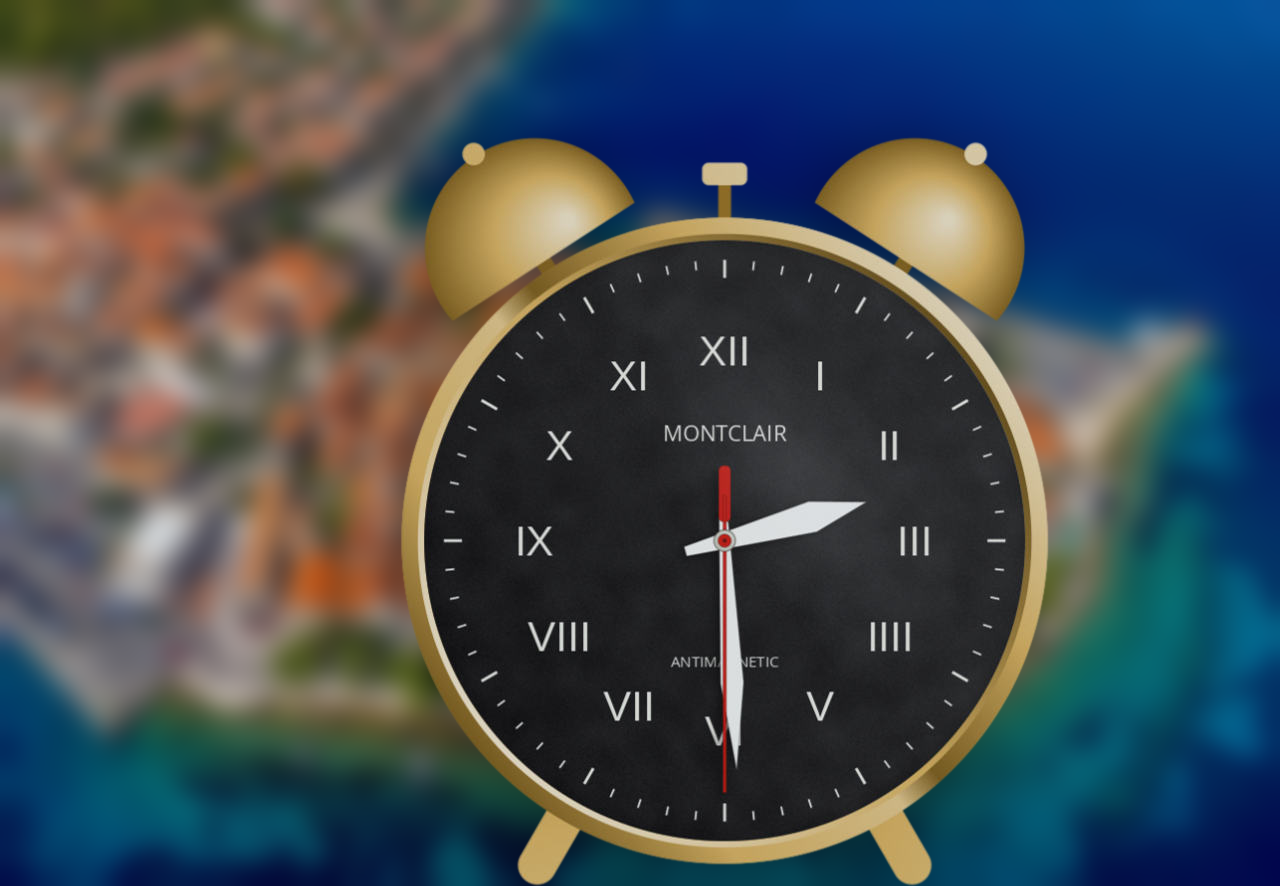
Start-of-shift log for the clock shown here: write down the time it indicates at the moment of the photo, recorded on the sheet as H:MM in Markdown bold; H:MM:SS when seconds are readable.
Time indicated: **2:29:30**
